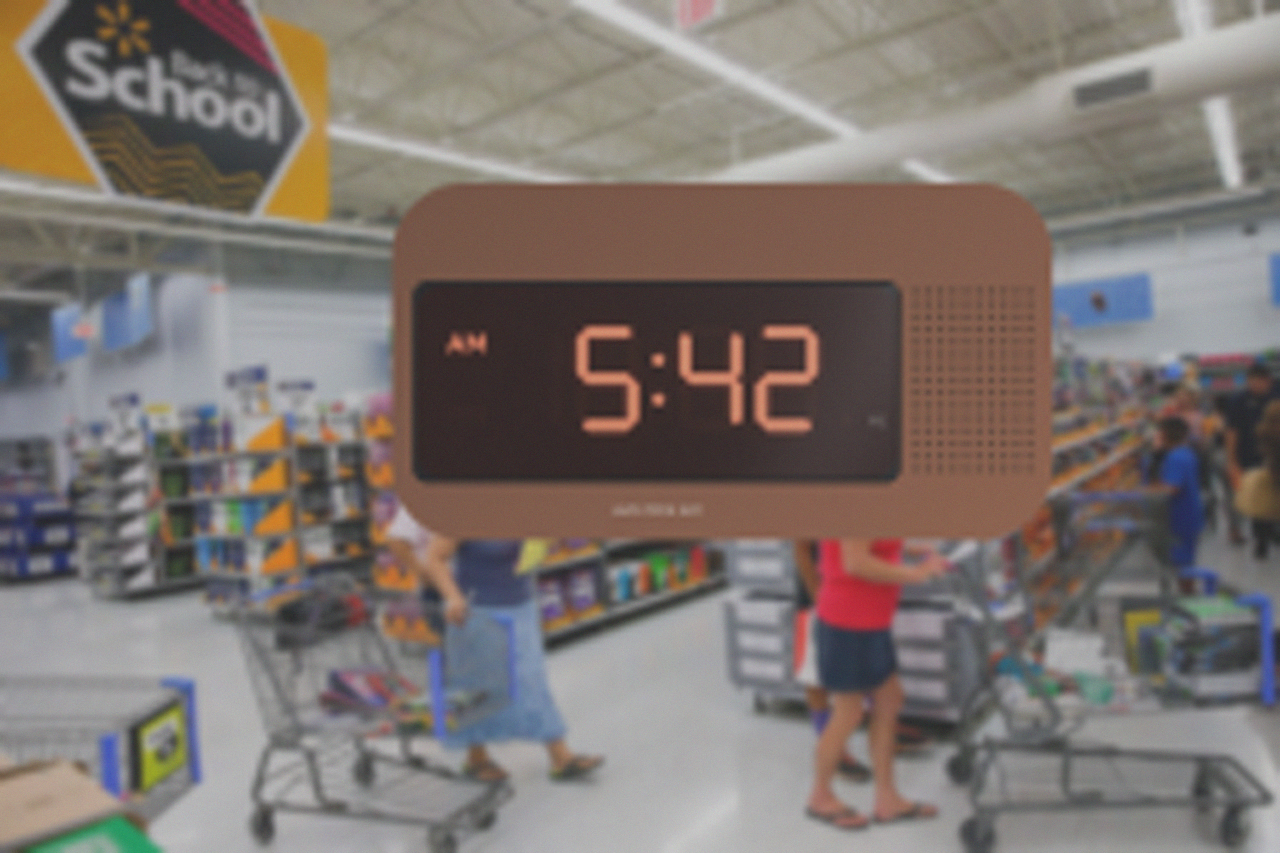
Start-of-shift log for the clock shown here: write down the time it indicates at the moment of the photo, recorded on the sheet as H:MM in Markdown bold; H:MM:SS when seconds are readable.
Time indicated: **5:42**
